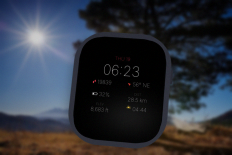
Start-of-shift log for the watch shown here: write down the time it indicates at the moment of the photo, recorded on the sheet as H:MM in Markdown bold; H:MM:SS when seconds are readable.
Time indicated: **6:23**
